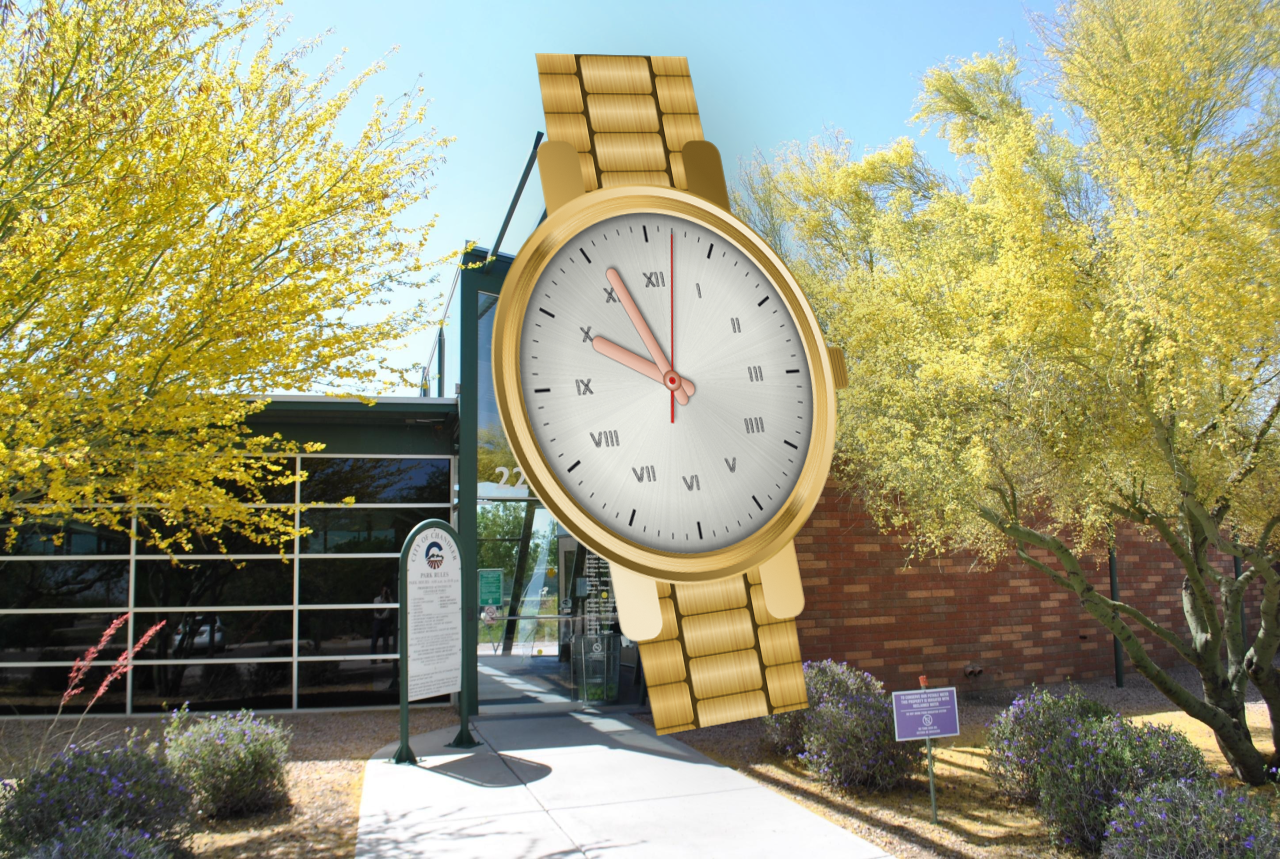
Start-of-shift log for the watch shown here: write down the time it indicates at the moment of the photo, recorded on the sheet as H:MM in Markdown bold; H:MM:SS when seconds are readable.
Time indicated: **9:56:02**
